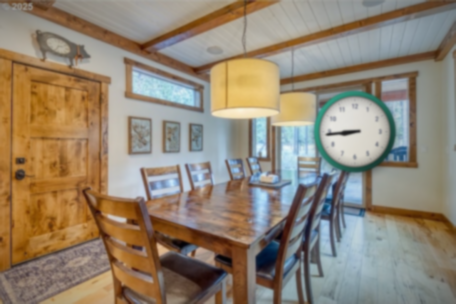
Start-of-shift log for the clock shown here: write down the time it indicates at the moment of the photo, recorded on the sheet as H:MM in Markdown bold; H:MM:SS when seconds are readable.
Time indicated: **8:44**
